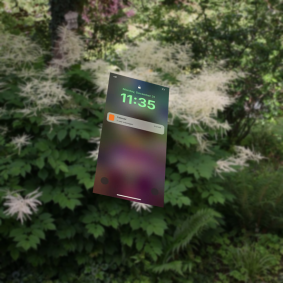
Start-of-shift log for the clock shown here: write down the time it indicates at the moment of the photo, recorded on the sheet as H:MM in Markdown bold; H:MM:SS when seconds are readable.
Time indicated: **11:35**
